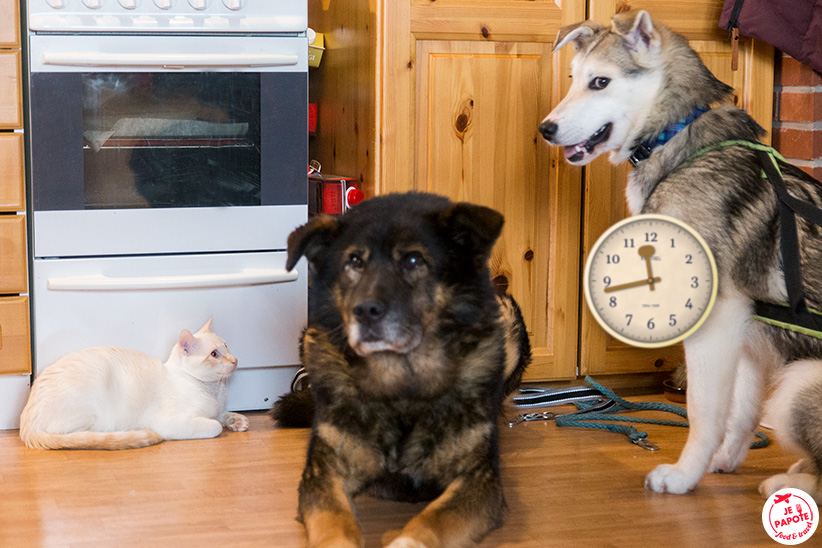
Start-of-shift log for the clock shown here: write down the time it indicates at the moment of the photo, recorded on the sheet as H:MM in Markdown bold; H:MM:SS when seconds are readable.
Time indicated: **11:43**
